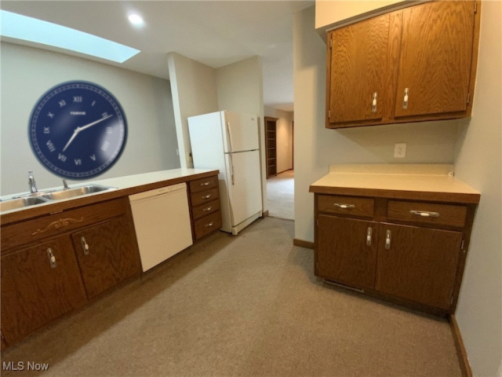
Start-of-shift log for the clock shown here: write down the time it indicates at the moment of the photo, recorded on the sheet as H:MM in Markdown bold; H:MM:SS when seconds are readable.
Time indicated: **7:11**
